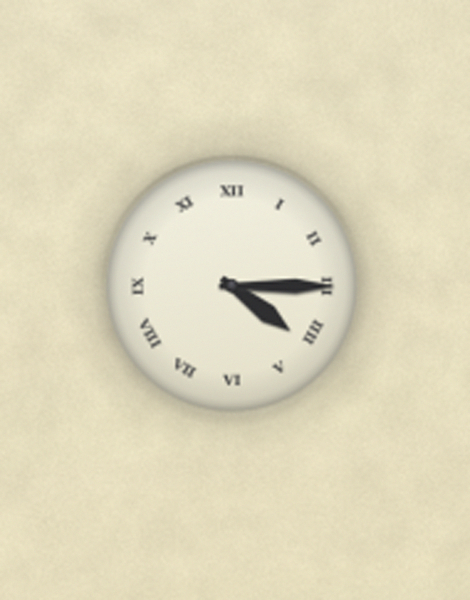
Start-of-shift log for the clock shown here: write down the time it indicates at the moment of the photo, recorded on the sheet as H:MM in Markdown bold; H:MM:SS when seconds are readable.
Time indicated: **4:15**
